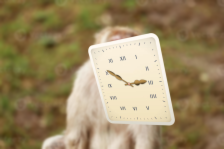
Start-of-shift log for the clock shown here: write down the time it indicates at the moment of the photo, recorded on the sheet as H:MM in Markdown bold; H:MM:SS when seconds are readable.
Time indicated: **2:51**
